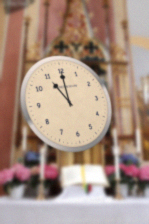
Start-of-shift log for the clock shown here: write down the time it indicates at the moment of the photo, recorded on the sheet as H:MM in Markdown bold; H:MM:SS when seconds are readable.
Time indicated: **11:00**
